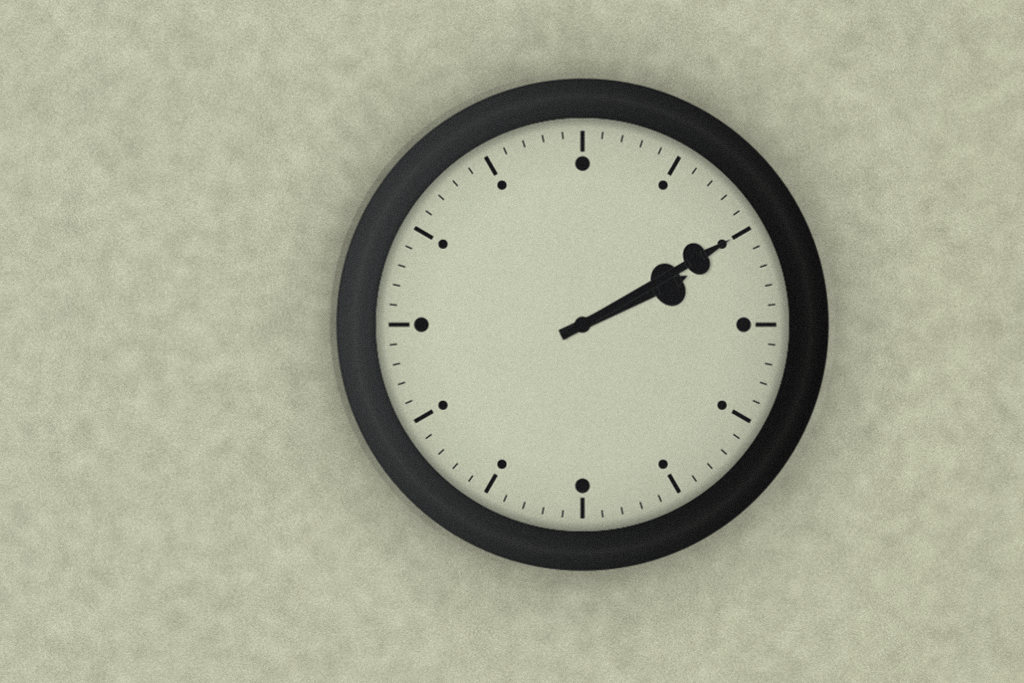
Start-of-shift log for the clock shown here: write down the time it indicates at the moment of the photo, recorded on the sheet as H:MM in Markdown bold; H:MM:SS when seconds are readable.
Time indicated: **2:10**
